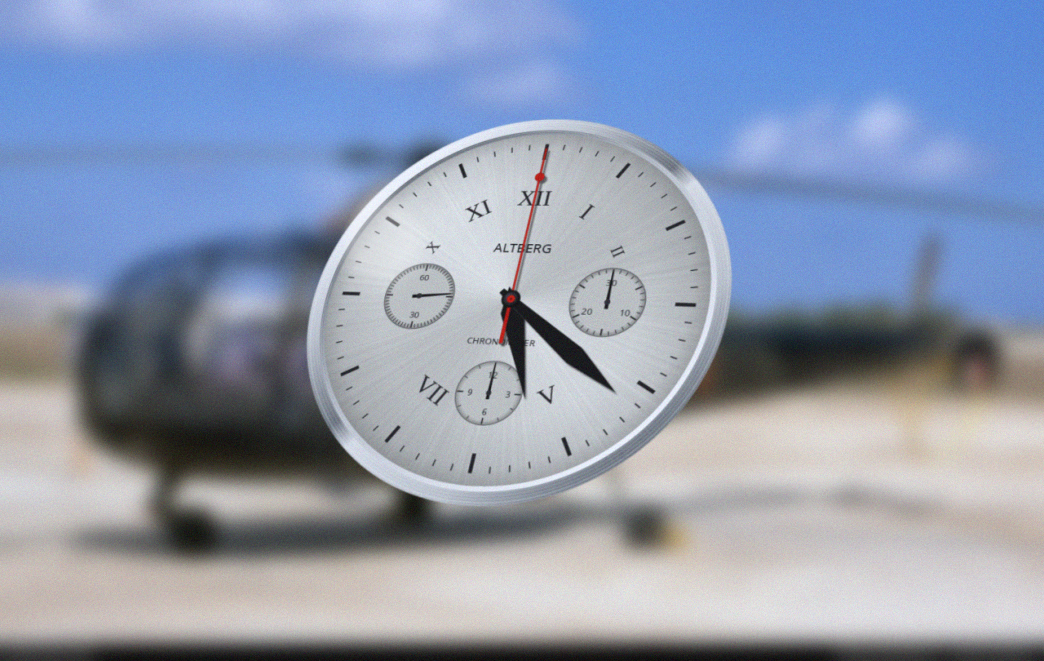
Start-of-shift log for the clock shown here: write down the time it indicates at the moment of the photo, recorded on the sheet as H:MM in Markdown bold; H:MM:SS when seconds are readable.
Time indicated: **5:21:14**
